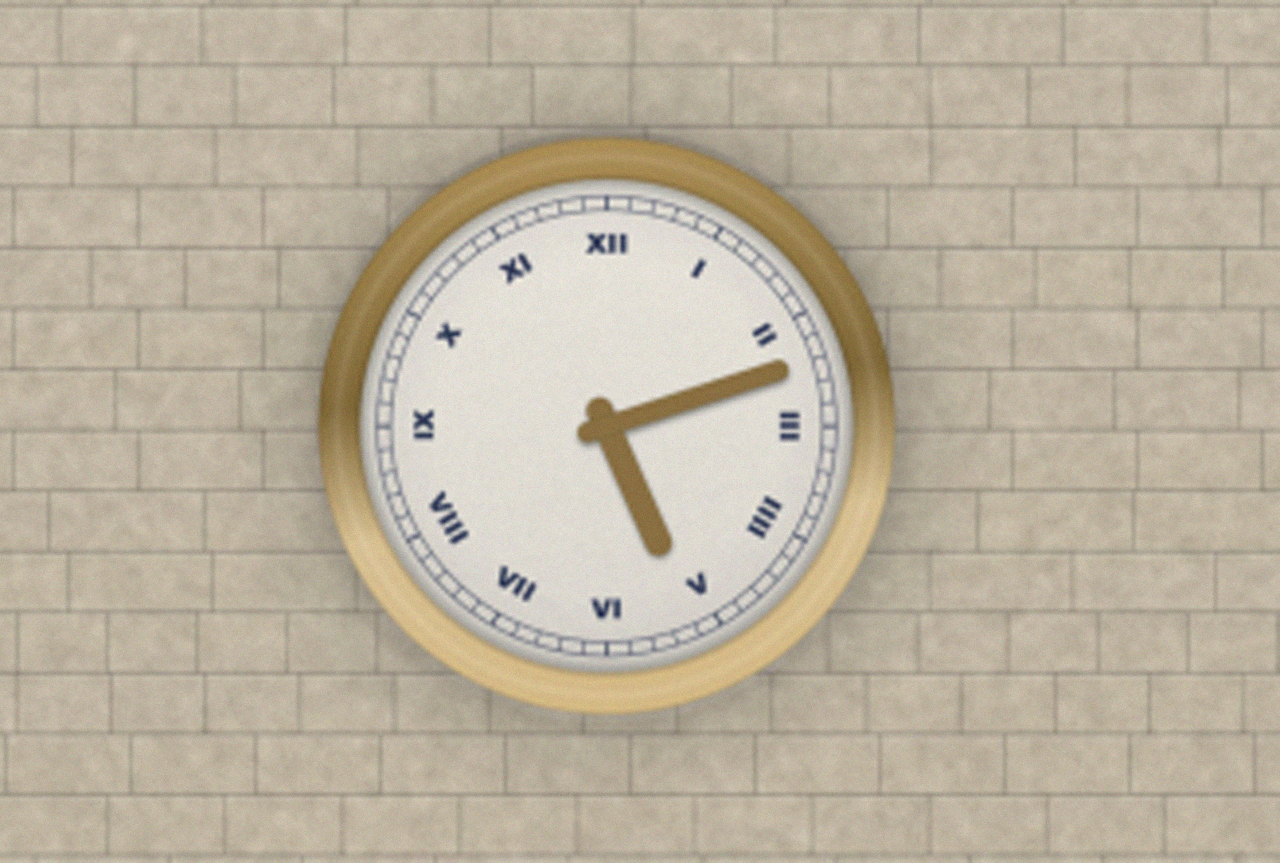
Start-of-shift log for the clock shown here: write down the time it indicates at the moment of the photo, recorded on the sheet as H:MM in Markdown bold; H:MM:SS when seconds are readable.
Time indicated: **5:12**
